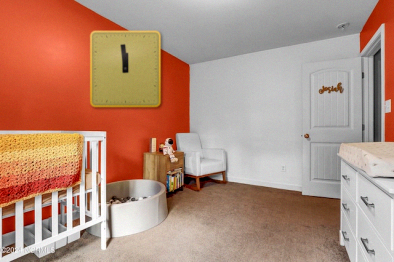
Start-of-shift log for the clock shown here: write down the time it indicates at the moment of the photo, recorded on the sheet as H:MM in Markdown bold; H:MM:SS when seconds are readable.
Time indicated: **11:59**
